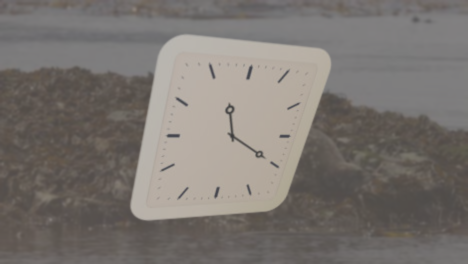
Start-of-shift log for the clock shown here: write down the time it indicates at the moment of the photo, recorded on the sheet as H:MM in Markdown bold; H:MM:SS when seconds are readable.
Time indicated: **11:20**
